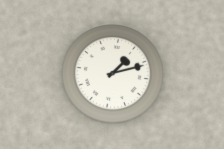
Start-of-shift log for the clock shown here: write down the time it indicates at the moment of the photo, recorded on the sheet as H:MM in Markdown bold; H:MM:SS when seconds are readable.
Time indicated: **1:11**
